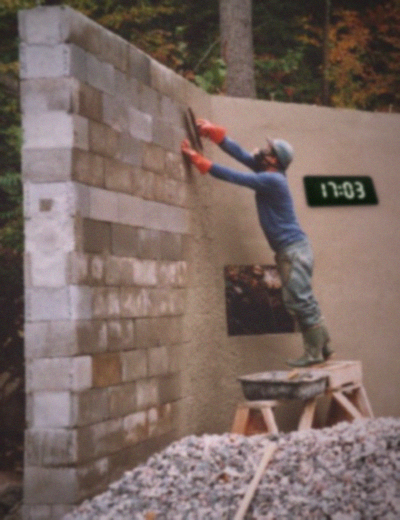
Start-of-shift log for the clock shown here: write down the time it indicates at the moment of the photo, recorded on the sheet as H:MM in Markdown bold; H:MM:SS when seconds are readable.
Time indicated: **17:03**
